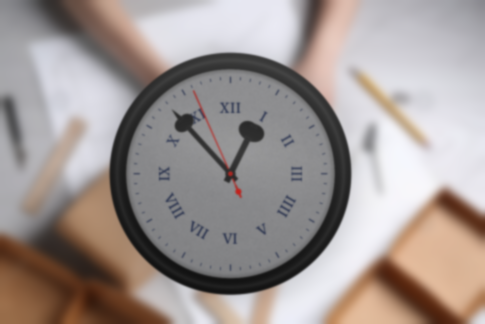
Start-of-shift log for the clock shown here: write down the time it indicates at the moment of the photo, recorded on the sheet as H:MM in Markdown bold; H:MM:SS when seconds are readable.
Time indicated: **12:52:56**
